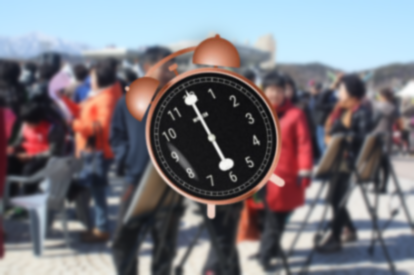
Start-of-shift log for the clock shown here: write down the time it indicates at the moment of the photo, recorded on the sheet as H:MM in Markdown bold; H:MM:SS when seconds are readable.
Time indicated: **6:00**
